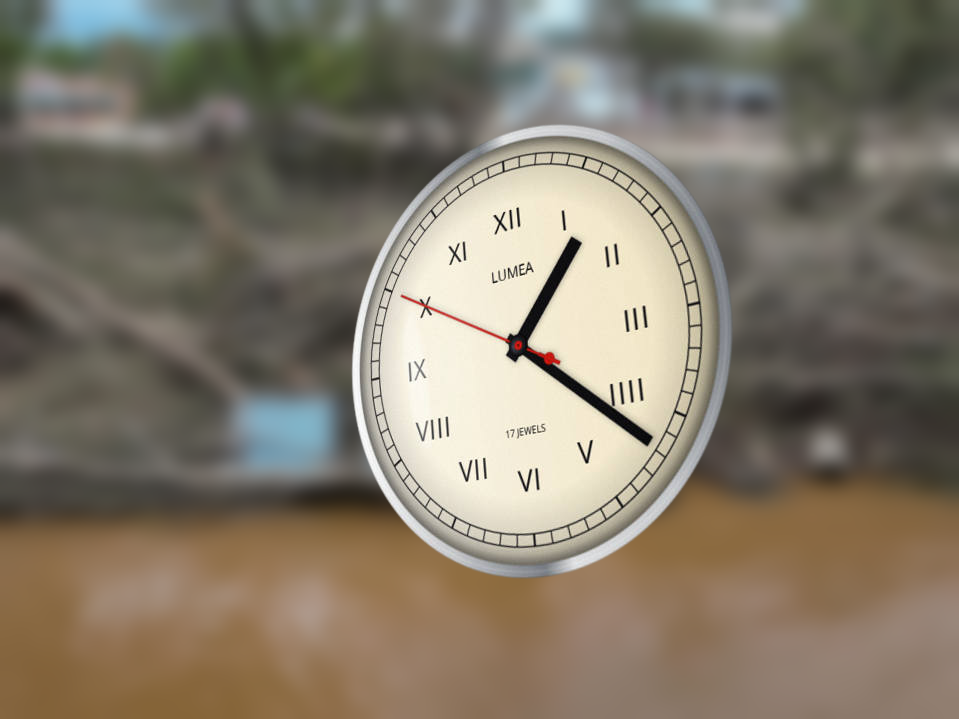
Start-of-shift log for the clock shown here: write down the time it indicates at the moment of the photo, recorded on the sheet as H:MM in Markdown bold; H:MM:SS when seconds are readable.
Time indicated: **1:21:50**
